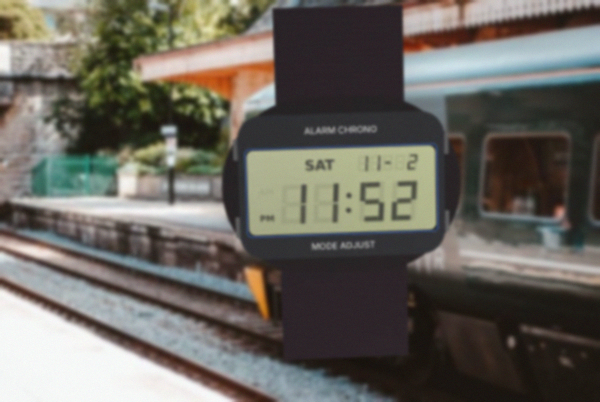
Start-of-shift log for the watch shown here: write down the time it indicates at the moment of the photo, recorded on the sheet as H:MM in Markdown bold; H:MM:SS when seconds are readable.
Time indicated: **11:52**
